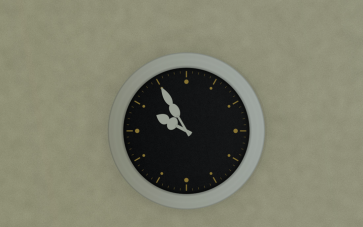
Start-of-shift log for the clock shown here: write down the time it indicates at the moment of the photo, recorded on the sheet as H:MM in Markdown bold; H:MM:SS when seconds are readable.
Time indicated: **9:55**
